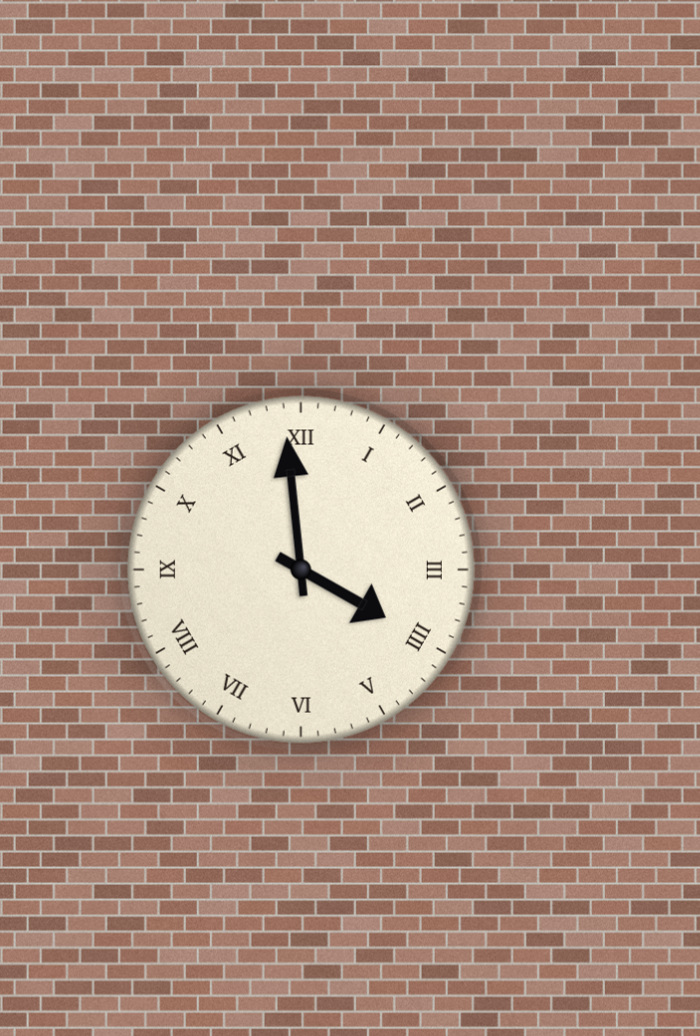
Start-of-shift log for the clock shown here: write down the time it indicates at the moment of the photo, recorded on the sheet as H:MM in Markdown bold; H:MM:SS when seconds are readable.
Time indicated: **3:59**
